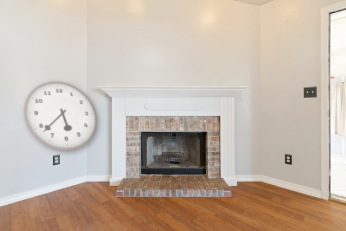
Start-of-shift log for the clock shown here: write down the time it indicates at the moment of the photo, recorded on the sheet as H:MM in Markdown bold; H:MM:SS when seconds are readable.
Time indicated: **5:38**
